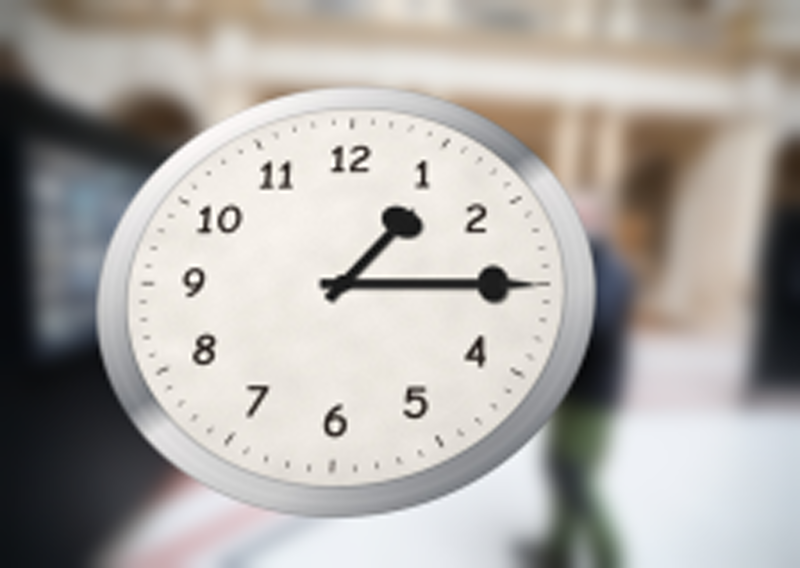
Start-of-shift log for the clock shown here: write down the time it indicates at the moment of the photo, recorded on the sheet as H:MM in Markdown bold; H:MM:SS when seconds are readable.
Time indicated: **1:15**
